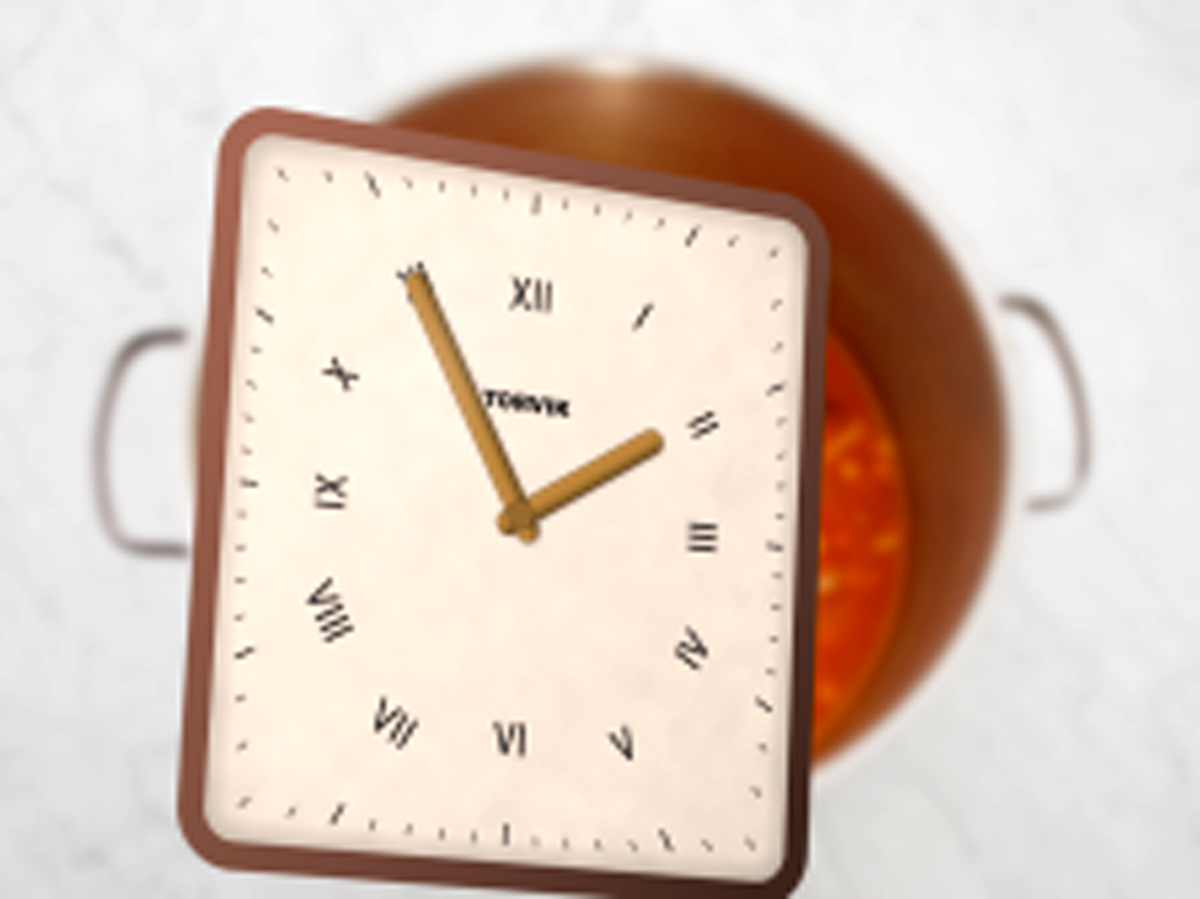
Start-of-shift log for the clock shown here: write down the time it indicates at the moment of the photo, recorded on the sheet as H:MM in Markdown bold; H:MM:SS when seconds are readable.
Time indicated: **1:55**
